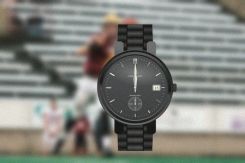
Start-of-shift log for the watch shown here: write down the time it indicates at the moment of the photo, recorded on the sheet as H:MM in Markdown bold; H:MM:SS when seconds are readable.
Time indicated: **12:00**
